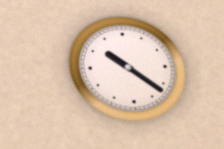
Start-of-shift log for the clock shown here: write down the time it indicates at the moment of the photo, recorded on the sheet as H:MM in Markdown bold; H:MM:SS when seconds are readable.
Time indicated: **10:22**
